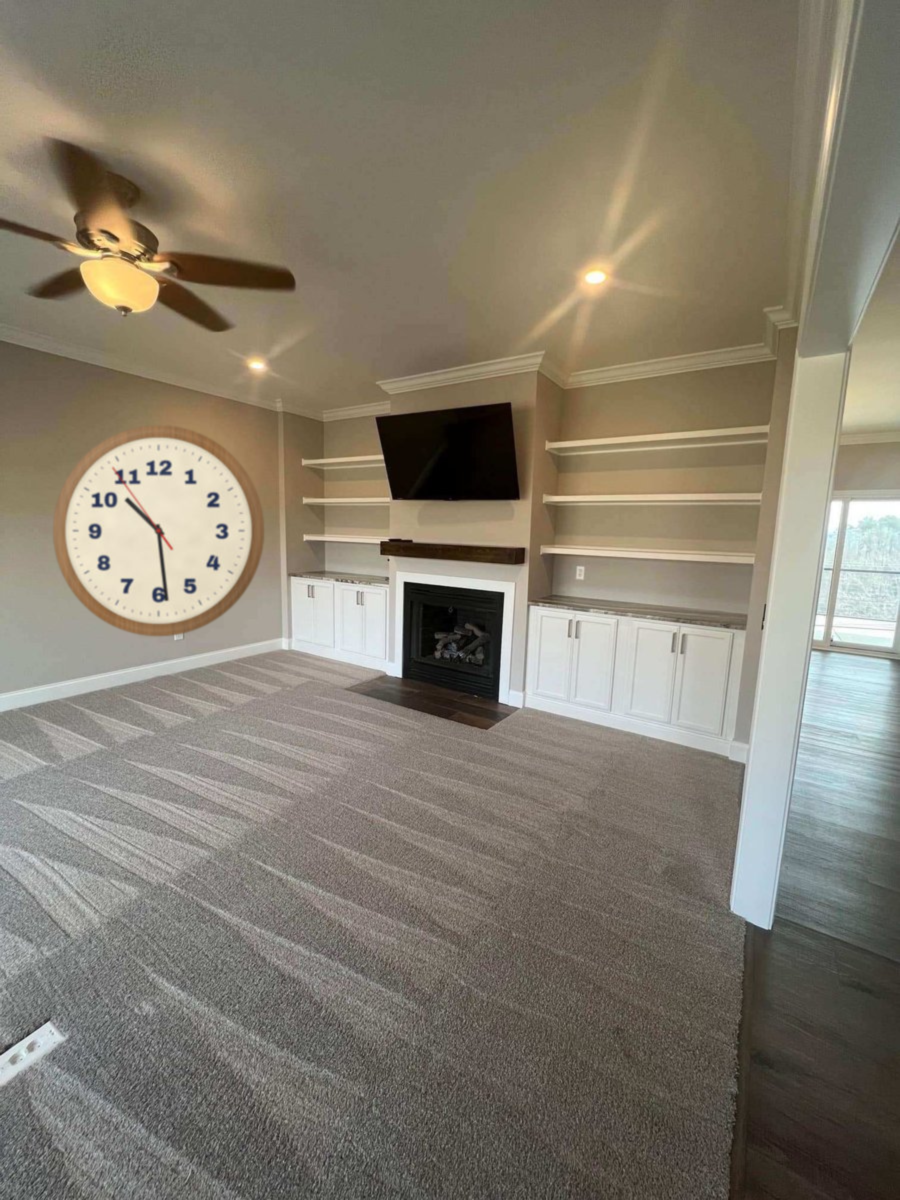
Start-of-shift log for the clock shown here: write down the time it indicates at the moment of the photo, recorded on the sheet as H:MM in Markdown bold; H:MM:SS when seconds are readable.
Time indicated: **10:28:54**
